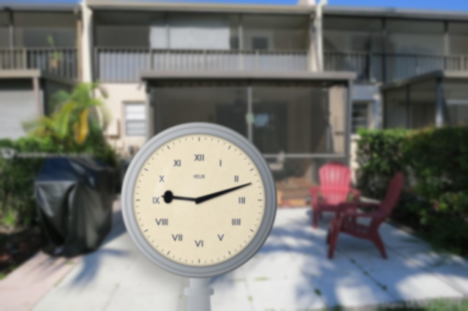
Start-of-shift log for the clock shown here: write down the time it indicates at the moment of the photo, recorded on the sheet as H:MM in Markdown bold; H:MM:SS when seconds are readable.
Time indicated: **9:12**
